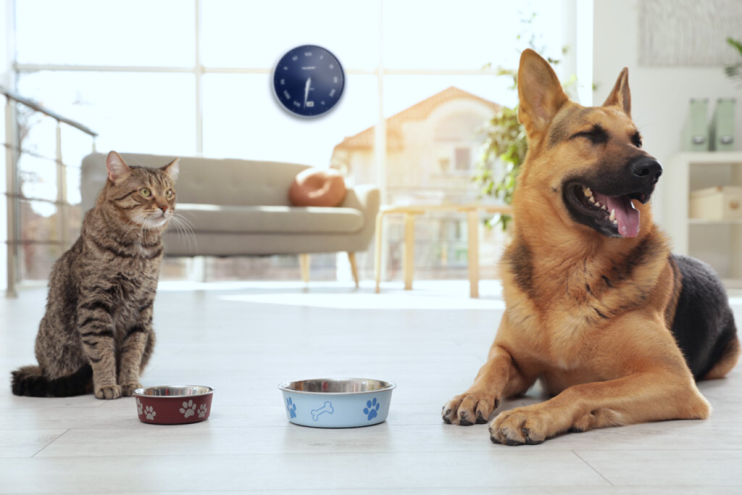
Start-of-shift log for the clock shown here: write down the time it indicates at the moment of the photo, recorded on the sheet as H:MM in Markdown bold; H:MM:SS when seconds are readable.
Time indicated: **6:32**
